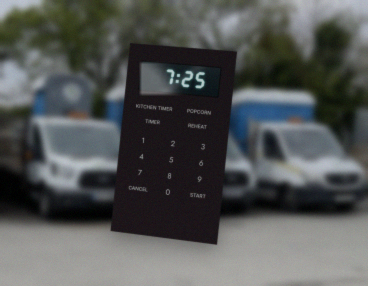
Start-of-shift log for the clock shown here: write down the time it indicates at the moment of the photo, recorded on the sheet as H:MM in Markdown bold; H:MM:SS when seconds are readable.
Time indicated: **7:25**
